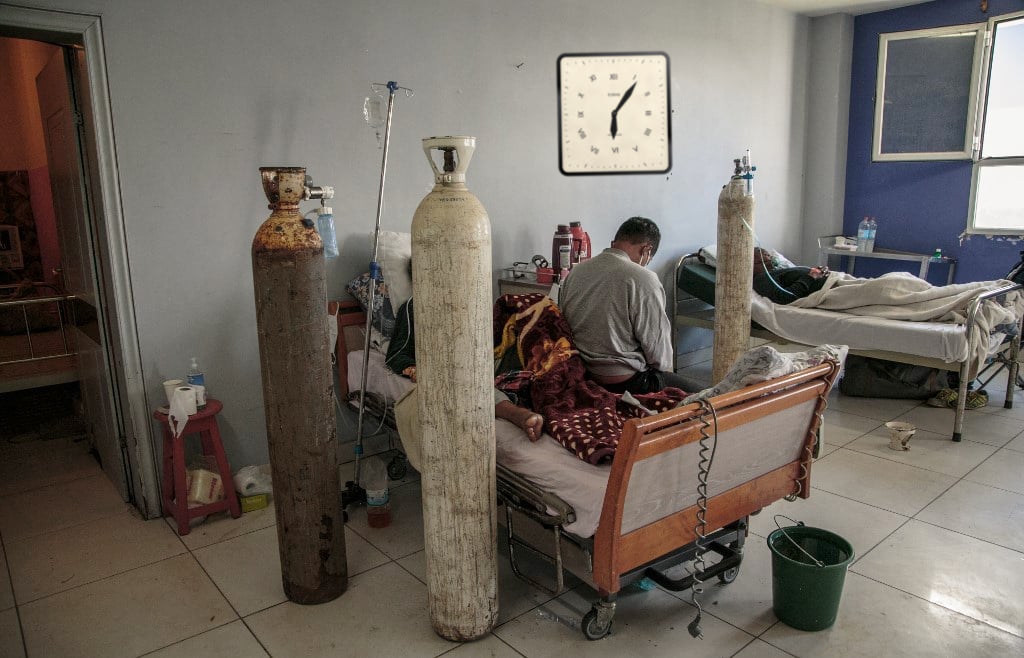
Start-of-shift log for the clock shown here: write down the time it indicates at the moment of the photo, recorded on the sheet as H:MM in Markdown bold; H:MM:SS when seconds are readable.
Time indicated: **6:06**
